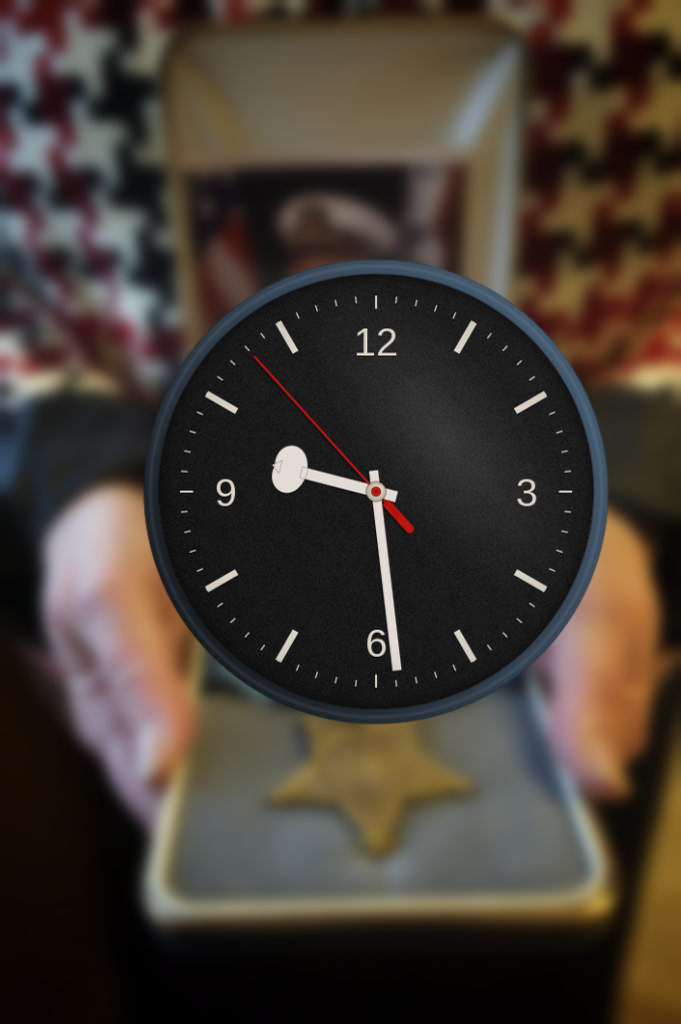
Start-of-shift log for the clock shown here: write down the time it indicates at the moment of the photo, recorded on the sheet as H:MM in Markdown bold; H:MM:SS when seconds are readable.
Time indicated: **9:28:53**
